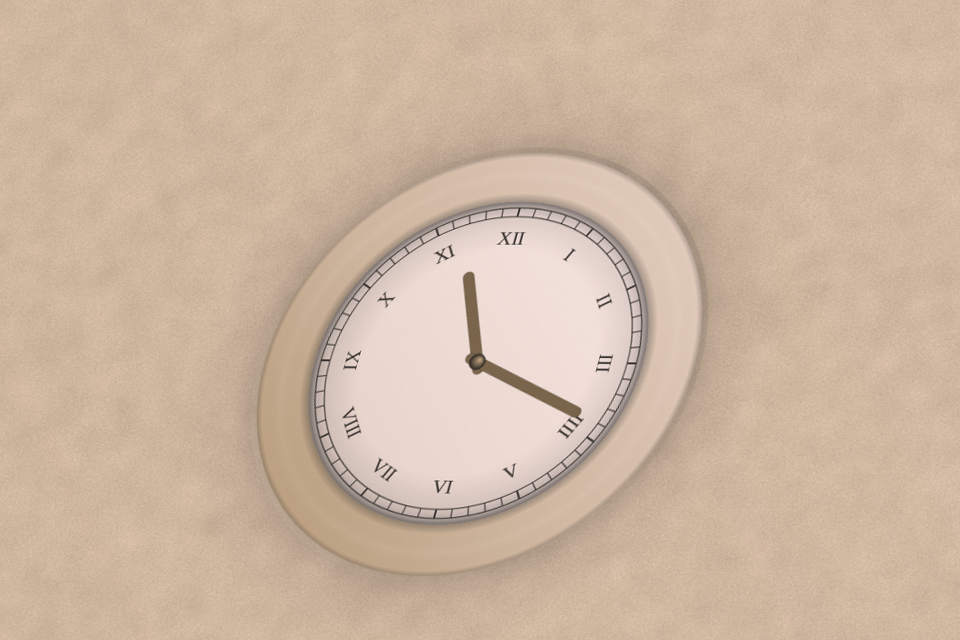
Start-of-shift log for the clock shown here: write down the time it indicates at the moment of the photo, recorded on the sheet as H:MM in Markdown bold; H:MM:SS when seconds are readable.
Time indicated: **11:19**
